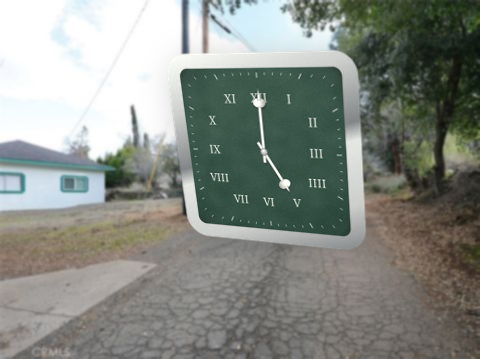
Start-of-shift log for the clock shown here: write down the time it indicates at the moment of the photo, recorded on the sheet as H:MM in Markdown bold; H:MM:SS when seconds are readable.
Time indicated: **5:00**
